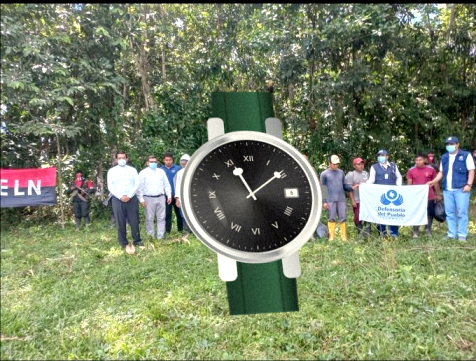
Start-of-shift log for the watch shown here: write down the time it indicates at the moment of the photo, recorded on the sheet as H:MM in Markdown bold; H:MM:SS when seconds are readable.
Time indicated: **11:09**
